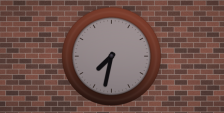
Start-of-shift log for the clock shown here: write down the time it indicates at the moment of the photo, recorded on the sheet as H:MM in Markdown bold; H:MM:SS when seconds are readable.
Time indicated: **7:32**
